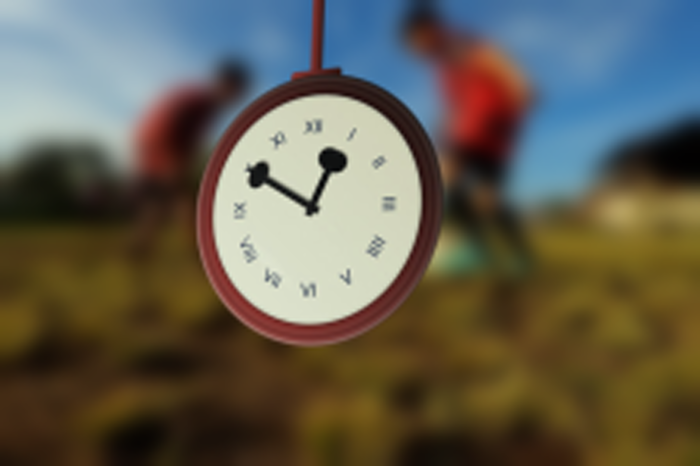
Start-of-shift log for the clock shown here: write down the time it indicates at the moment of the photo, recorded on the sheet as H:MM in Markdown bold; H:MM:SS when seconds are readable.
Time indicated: **12:50**
